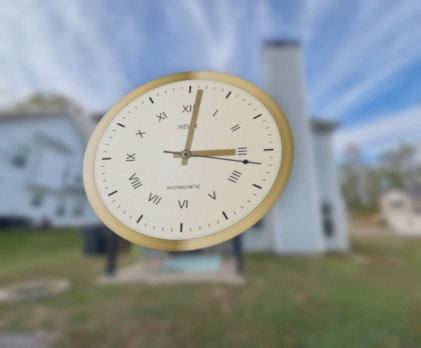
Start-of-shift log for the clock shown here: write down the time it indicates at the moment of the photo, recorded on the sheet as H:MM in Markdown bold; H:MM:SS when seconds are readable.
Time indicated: **3:01:17**
